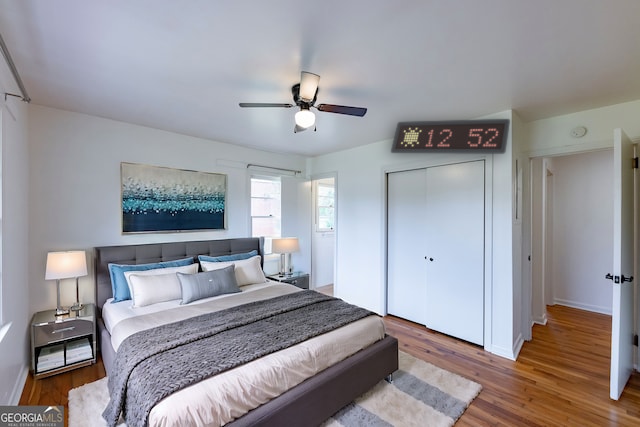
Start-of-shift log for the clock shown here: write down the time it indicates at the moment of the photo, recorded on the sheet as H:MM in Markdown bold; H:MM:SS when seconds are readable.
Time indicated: **12:52**
